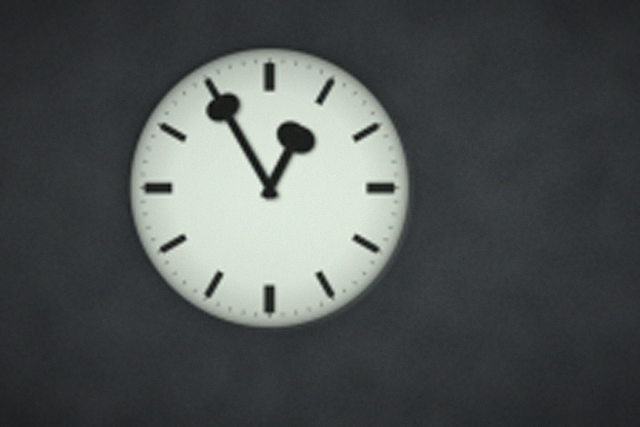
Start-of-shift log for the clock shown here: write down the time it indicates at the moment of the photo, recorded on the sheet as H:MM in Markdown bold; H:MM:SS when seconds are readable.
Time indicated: **12:55**
